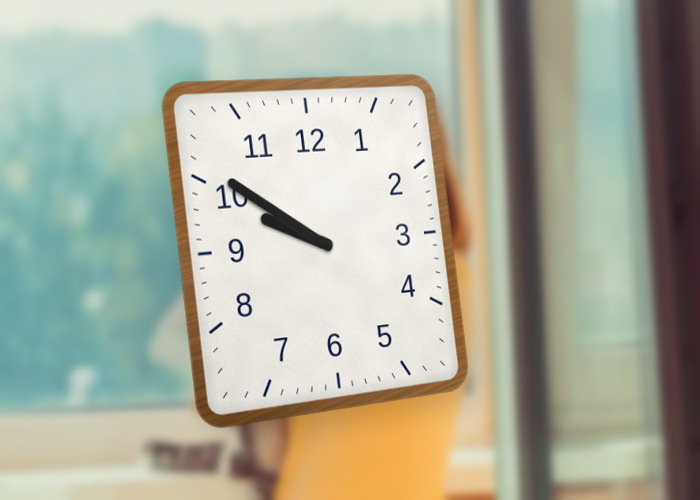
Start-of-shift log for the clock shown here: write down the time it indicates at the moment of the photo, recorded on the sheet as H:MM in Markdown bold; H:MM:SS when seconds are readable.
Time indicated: **9:51**
